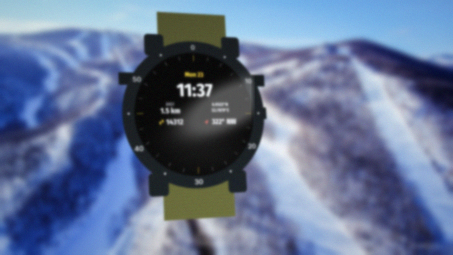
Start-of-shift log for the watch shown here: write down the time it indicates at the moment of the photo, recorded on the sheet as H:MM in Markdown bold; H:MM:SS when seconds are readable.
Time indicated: **11:37**
